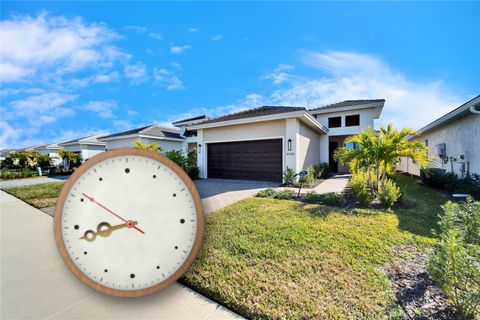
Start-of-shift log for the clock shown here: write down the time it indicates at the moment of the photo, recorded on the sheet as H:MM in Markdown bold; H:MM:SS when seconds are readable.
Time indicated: **8:42:51**
